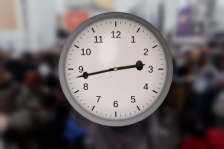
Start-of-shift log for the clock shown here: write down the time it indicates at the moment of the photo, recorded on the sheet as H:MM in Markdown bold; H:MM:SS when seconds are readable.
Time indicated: **2:43**
